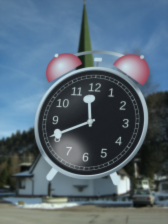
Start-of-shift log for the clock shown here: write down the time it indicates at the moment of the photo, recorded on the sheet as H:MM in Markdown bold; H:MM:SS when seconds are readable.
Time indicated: **11:41**
